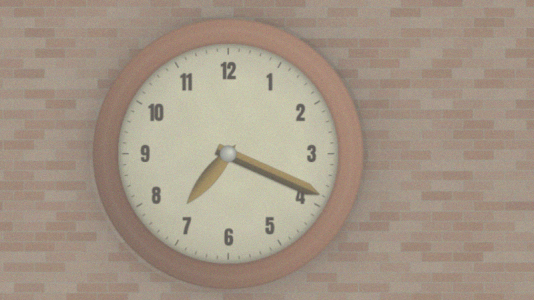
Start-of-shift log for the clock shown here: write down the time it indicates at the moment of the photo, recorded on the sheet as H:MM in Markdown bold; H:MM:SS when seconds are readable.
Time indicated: **7:19**
